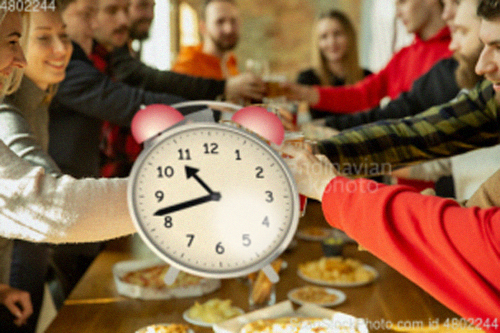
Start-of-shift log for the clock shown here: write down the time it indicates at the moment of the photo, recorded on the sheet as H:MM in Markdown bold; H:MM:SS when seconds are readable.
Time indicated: **10:42**
